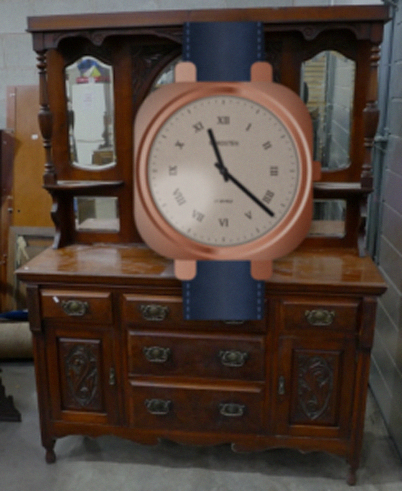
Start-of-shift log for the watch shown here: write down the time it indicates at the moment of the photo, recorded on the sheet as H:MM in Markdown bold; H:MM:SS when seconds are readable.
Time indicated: **11:22**
